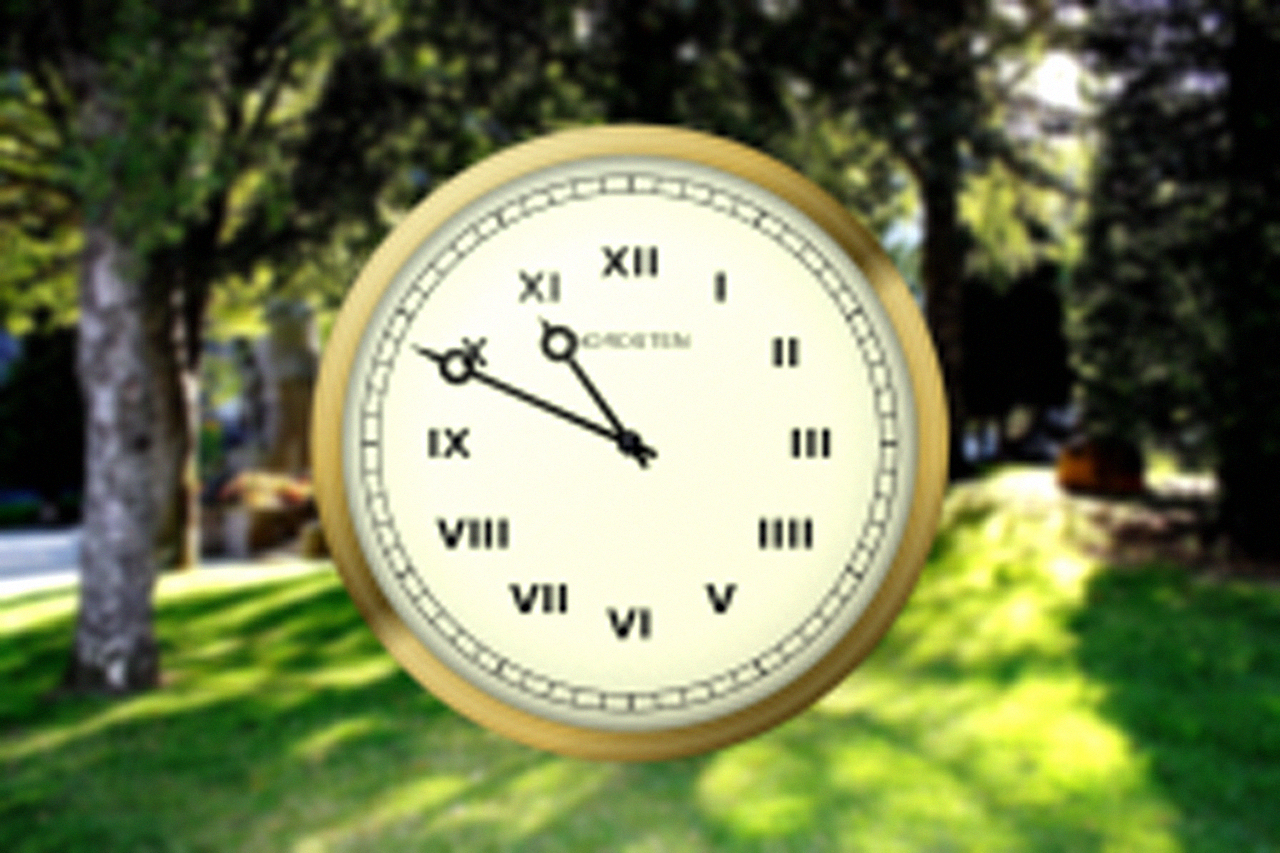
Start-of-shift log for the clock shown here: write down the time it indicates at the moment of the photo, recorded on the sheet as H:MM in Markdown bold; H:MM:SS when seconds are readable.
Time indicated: **10:49**
